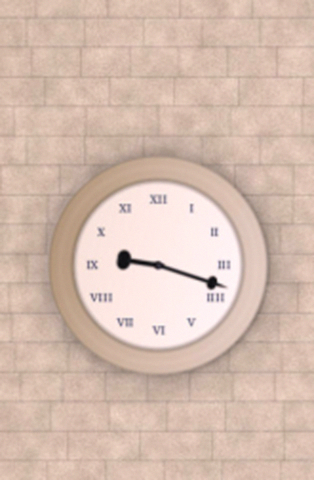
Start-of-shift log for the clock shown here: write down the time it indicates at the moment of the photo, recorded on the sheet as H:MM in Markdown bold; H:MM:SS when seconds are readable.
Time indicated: **9:18**
